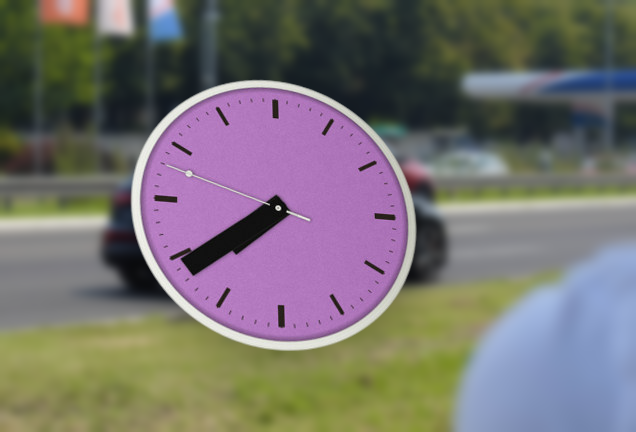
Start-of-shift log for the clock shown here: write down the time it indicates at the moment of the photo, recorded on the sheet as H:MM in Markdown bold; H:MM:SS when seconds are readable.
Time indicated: **7:38:48**
